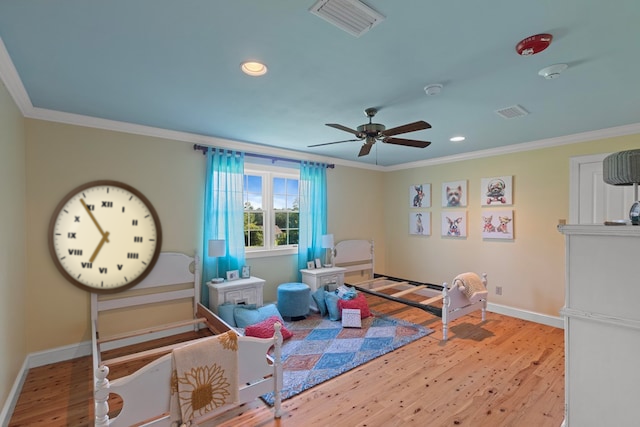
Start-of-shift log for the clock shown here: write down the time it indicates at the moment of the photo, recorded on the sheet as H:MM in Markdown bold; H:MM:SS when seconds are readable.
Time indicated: **6:54**
